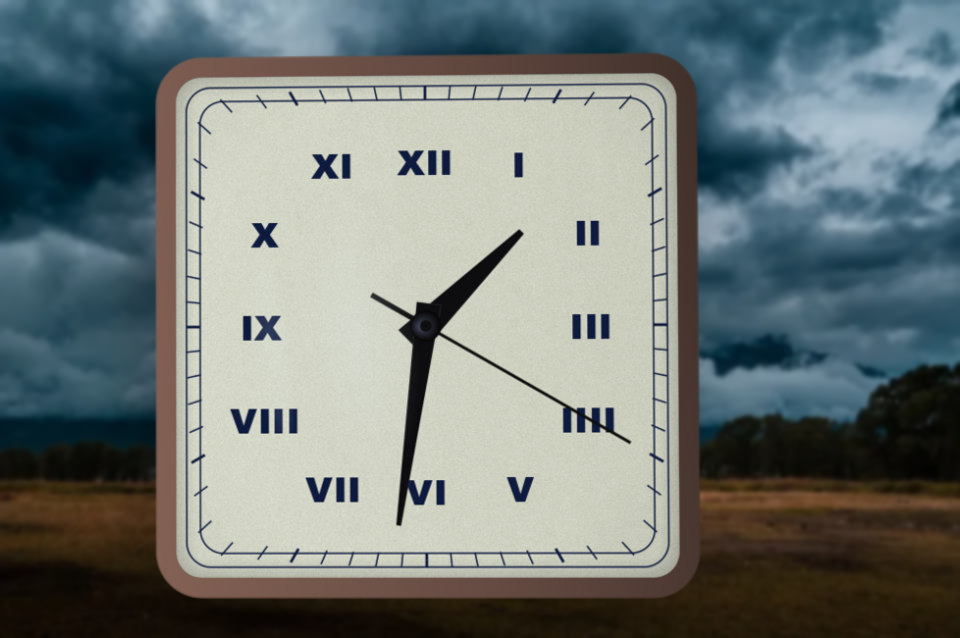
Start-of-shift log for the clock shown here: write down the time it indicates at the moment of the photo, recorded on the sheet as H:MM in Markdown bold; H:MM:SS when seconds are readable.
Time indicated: **1:31:20**
